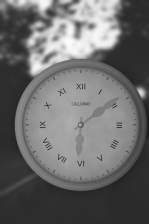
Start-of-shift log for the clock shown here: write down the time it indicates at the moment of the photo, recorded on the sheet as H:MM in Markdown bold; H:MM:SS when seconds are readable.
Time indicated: **6:09**
